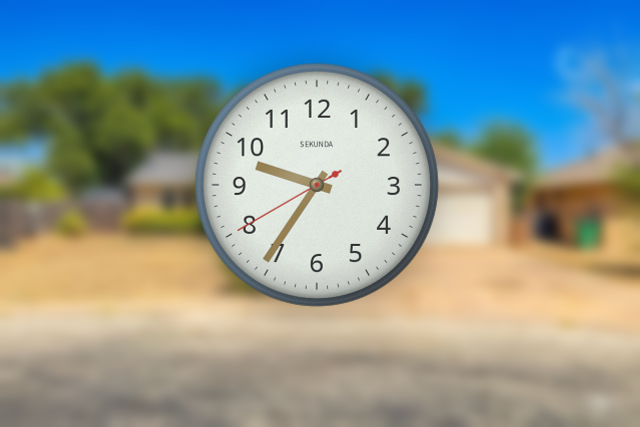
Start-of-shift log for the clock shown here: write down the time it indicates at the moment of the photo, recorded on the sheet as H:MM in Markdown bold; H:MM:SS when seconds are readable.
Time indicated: **9:35:40**
